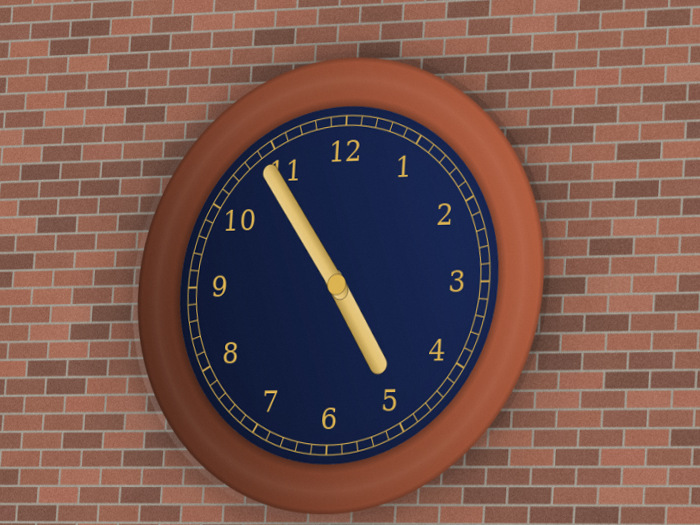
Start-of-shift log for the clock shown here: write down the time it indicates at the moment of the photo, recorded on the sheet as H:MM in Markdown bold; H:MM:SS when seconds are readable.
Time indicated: **4:54**
